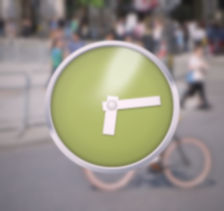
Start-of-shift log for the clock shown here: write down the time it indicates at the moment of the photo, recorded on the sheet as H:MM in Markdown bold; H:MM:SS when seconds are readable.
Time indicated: **6:14**
